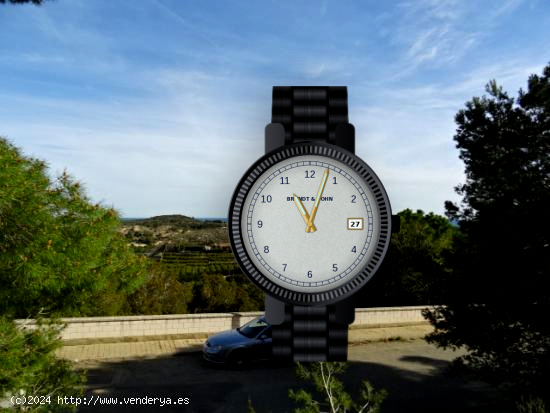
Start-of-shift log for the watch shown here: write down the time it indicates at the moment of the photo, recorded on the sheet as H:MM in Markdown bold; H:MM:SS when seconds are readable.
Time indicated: **11:03**
